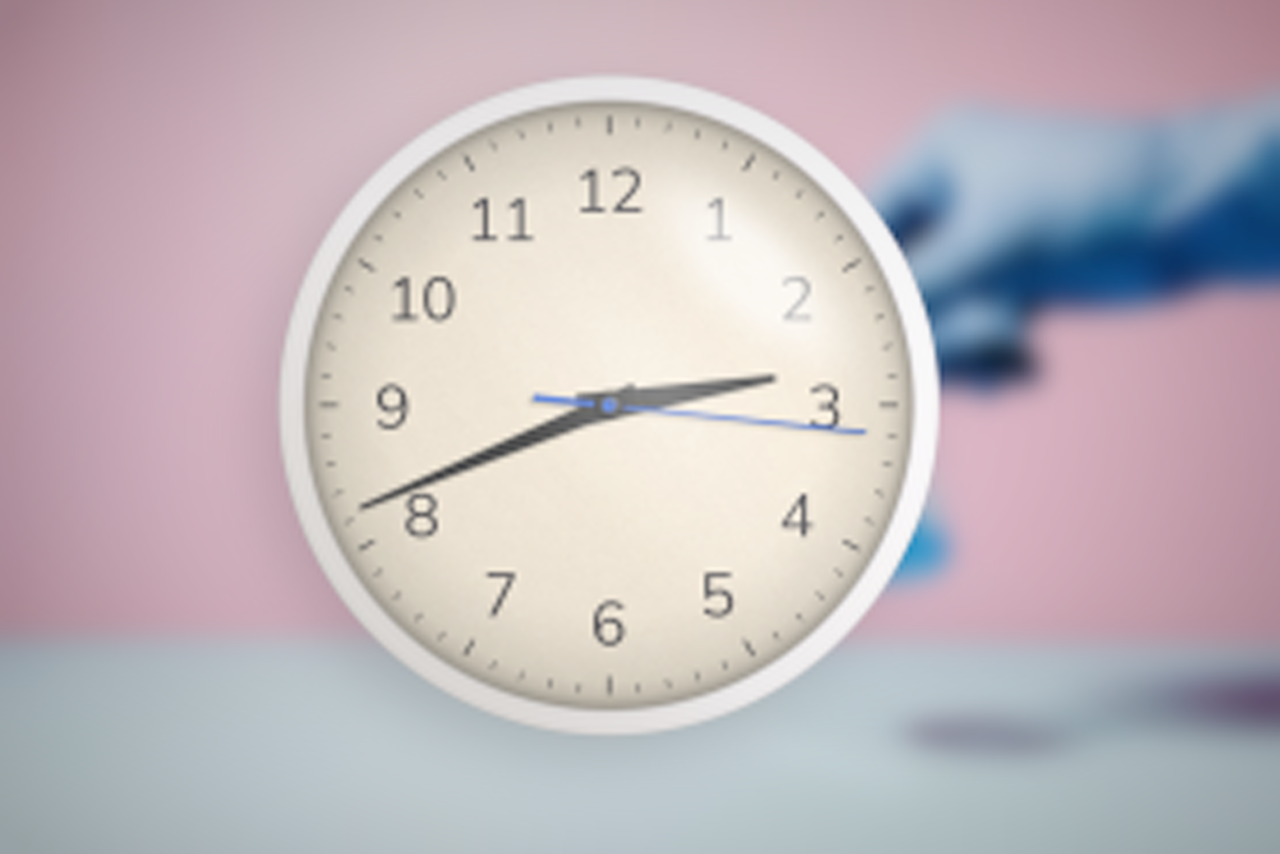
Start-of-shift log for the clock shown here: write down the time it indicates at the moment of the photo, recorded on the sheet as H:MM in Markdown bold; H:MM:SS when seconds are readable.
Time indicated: **2:41:16**
